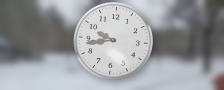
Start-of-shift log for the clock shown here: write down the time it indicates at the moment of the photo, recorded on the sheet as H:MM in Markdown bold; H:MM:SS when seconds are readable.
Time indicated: **9:43**
